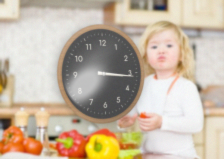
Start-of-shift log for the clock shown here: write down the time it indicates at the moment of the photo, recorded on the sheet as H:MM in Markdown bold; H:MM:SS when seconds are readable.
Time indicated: **3:16**
